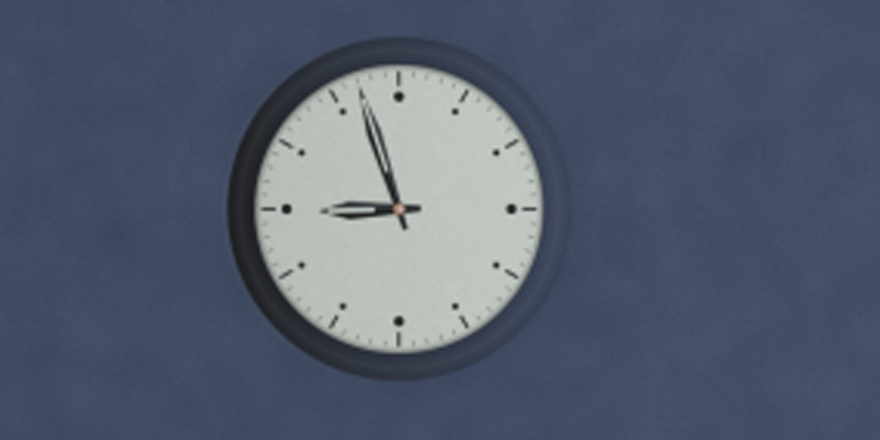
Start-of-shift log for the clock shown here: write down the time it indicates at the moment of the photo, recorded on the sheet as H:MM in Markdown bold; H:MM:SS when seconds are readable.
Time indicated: **8:57**
